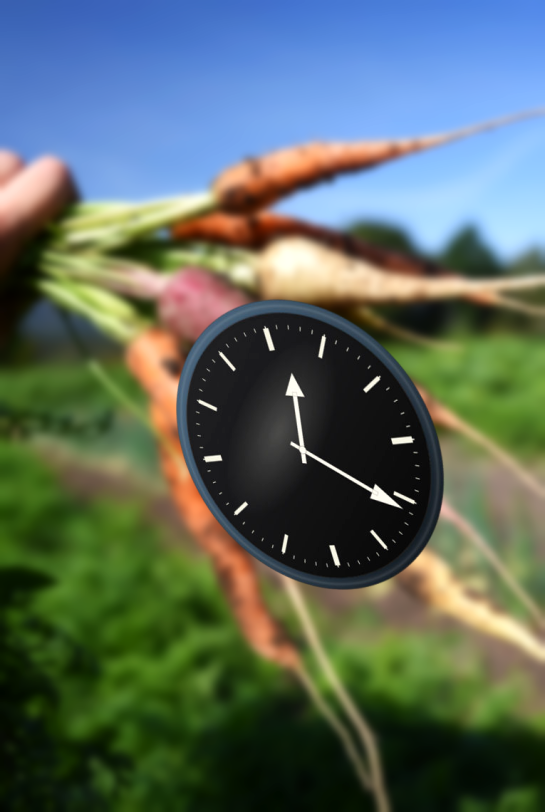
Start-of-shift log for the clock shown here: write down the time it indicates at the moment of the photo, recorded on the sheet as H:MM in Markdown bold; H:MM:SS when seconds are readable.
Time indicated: **12:21**
